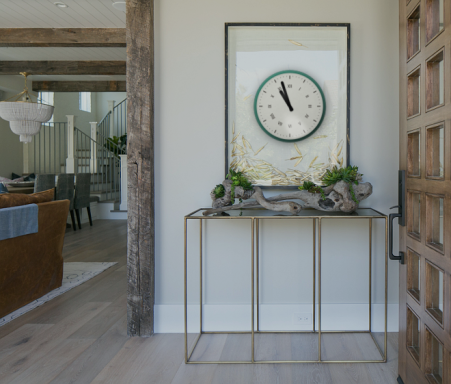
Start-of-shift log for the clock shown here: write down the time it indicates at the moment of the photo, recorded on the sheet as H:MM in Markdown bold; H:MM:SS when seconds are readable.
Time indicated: **10:57**
